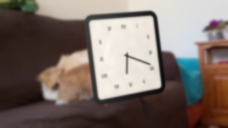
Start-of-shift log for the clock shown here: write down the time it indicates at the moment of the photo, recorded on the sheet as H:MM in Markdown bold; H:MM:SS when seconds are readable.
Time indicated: **6:19**
